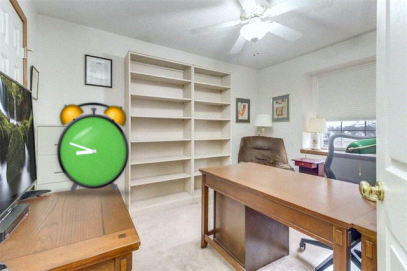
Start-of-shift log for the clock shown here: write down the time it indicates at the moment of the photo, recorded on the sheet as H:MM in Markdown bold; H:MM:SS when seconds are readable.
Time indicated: **8:48**
